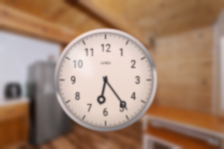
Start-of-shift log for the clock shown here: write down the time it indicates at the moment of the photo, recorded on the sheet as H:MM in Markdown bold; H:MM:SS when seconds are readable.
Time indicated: **6:24**
